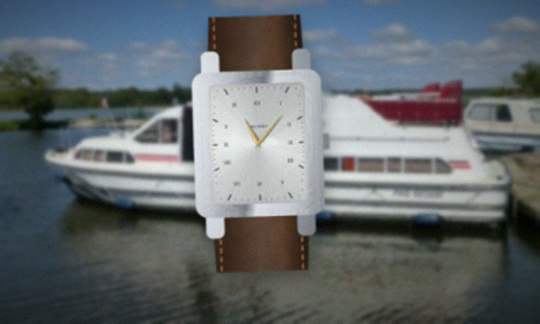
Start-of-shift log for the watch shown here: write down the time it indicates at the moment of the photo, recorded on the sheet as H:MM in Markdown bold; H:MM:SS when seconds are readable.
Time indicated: **11:07**
